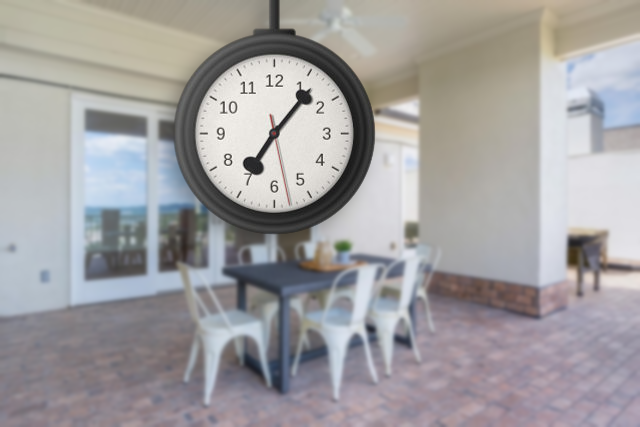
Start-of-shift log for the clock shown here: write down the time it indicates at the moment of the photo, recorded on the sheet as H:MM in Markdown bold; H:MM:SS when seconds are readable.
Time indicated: **7:06:28**
